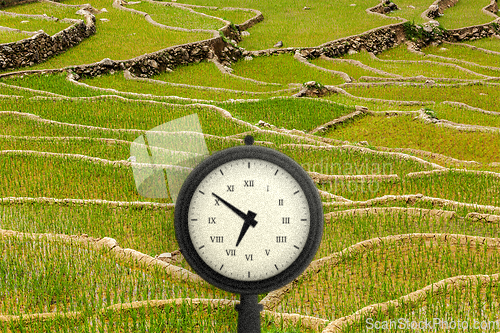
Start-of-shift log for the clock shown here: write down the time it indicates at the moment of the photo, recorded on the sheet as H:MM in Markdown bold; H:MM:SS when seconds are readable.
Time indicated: **6:51**
